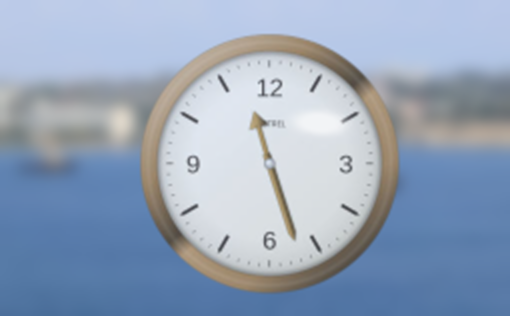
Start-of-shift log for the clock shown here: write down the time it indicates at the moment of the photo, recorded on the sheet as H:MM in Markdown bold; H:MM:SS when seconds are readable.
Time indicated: **11:27**
